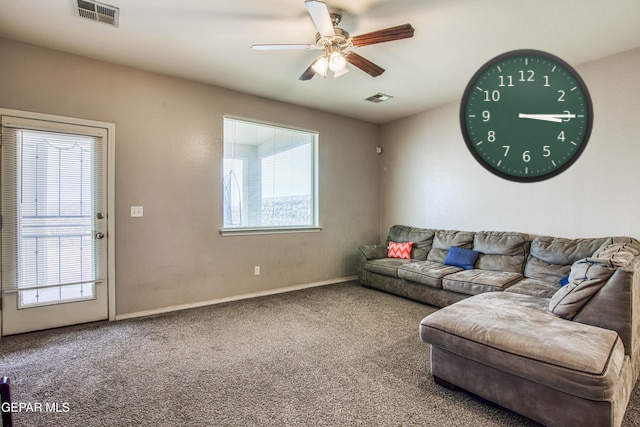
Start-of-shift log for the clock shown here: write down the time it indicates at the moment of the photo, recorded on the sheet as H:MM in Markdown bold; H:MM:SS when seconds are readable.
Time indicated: **3:15**
